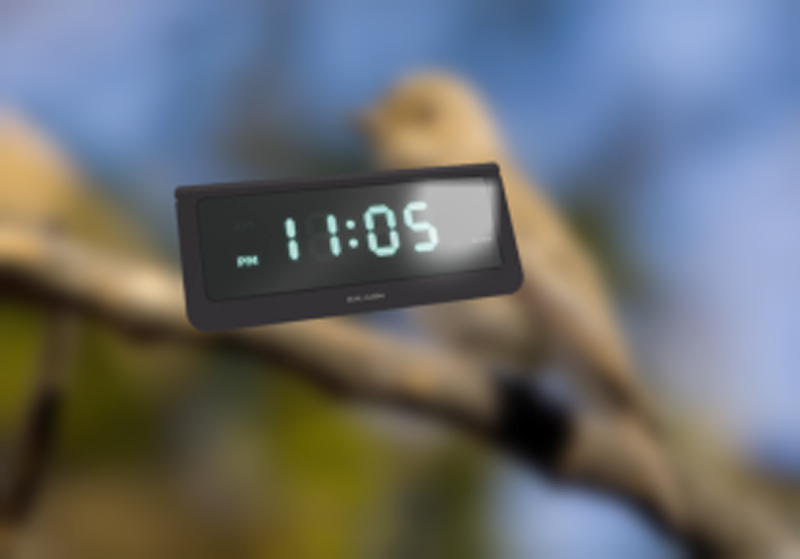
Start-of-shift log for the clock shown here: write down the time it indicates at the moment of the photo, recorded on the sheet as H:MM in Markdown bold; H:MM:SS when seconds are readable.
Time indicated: **11:05**
